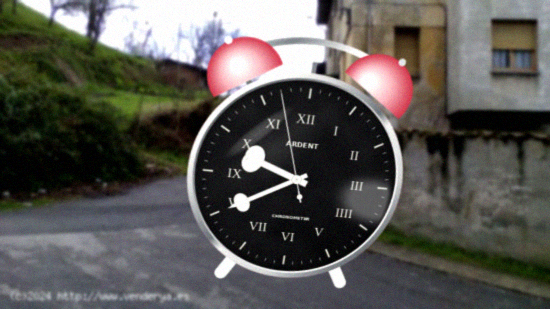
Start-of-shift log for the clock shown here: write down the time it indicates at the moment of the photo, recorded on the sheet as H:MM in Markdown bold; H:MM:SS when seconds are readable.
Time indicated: **9:39:57**
